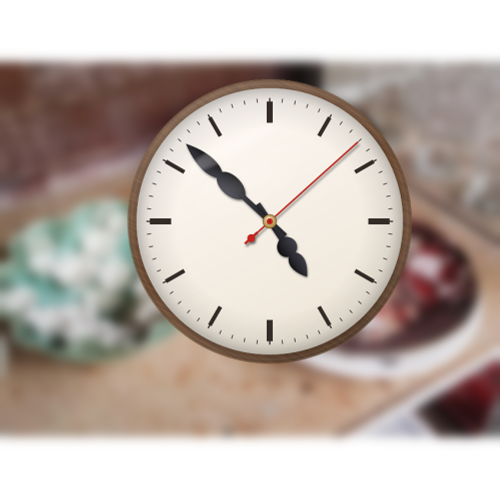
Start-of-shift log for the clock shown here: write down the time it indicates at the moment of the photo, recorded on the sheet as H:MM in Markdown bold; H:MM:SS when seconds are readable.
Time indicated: **4:52:08**
